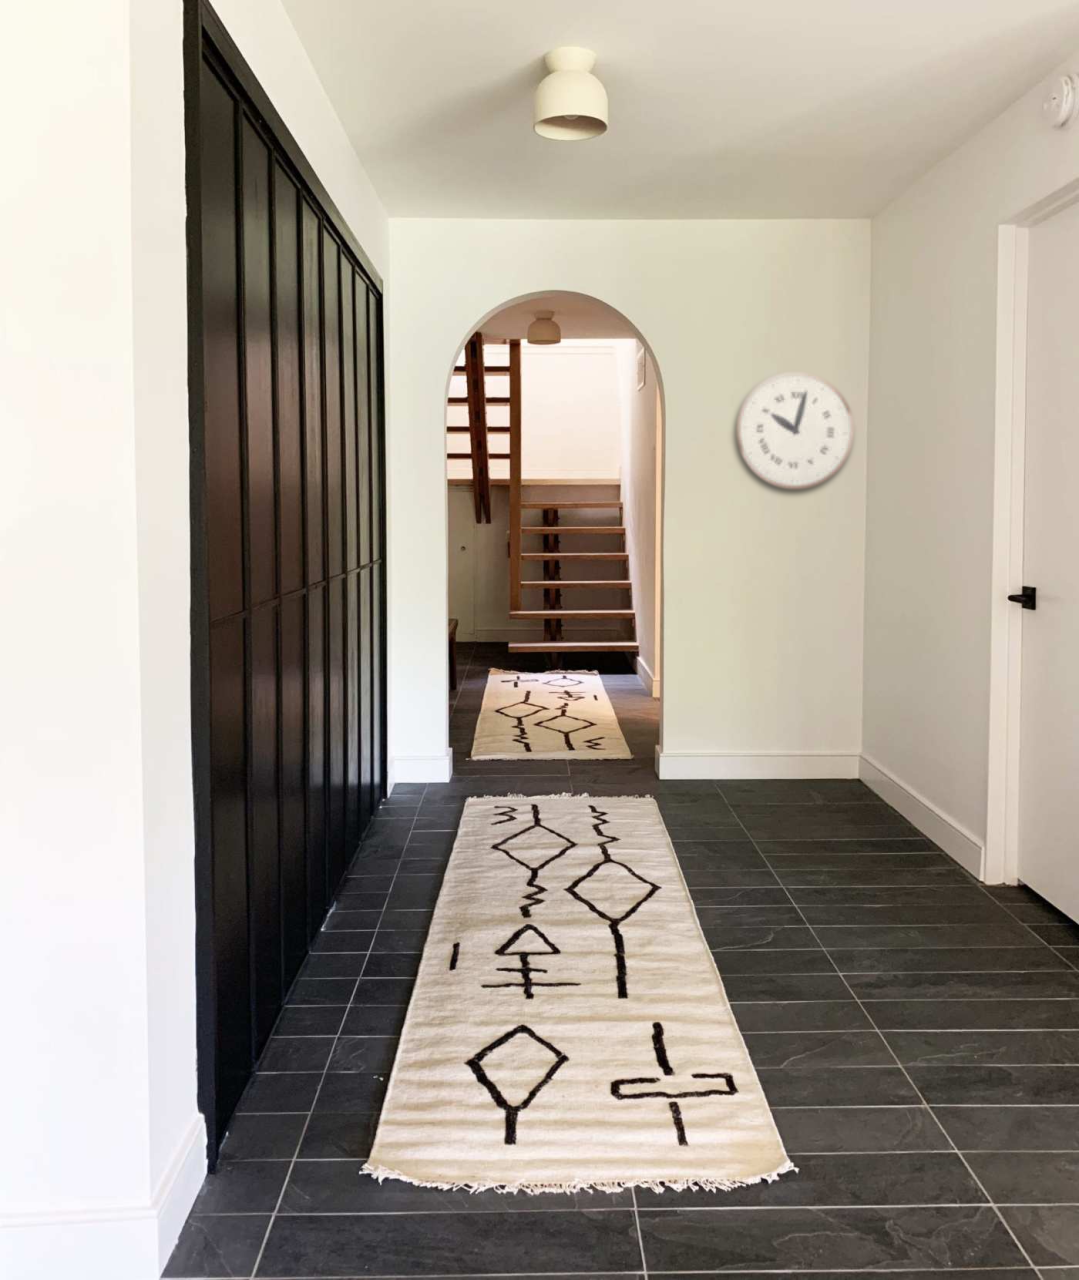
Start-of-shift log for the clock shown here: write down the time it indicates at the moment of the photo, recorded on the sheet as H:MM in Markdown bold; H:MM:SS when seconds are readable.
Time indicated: **10:02**
